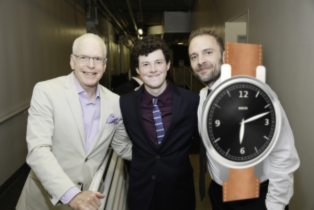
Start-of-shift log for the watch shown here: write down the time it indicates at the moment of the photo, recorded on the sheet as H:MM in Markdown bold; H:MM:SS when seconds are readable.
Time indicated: **6:12**
